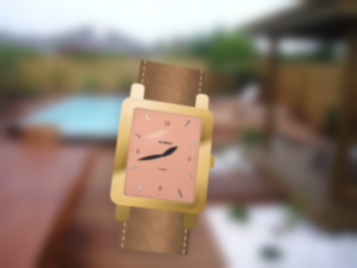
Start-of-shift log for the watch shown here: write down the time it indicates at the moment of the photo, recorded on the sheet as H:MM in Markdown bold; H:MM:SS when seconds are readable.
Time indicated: **1:42**
